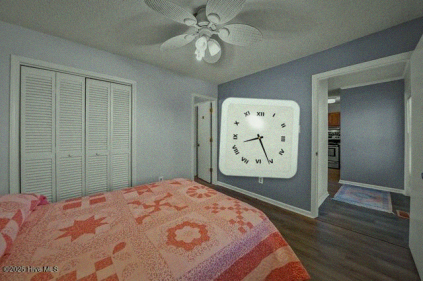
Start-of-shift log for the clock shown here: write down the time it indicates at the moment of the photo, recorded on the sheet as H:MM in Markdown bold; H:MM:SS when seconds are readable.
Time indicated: **8:26**
